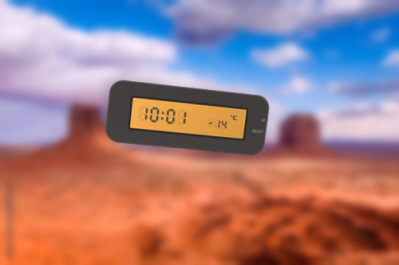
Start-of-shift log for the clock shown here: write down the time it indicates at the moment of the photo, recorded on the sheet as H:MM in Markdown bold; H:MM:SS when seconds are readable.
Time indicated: **10:01**
